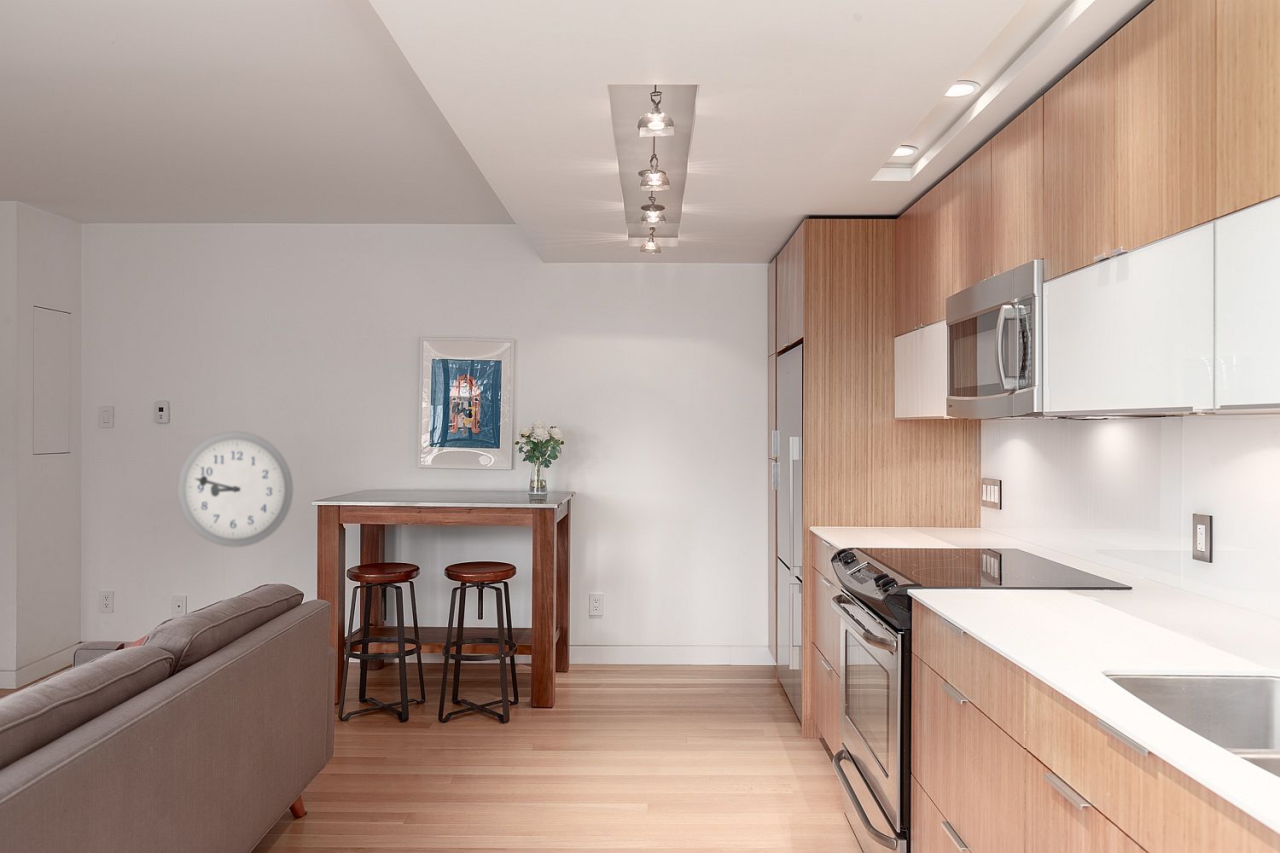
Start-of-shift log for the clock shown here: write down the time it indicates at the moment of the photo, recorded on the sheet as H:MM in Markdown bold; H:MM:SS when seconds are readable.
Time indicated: **8:47**
